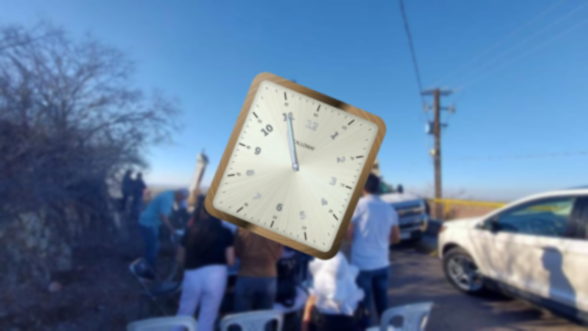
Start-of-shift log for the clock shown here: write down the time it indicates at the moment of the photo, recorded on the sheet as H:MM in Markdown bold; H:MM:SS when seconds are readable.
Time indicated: **10:55**
